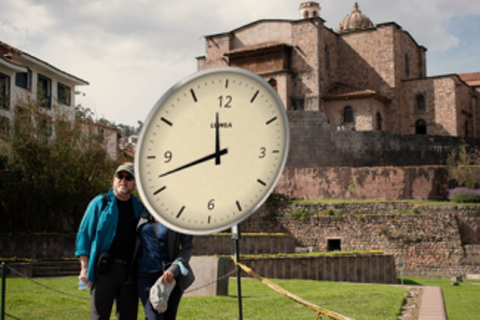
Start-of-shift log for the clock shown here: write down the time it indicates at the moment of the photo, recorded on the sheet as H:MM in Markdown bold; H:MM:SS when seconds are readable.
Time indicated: **11:42**
